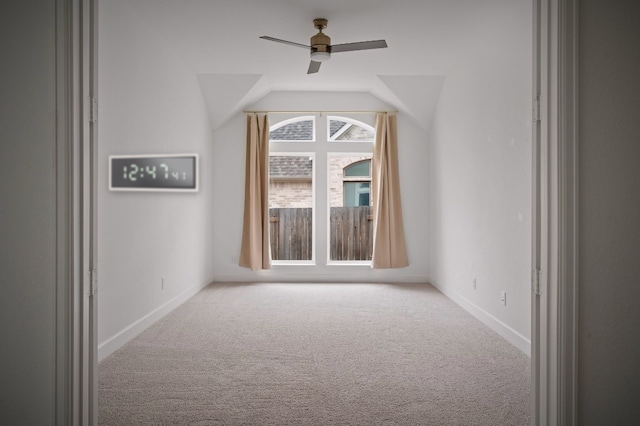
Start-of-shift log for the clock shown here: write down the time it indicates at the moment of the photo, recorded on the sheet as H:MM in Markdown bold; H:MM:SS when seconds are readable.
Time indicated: **12:47**
